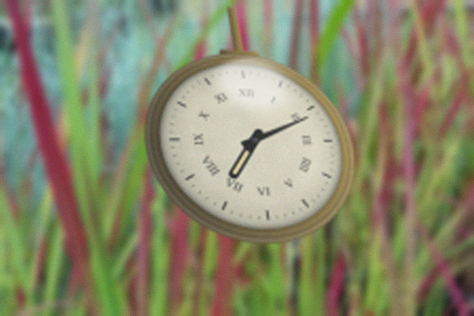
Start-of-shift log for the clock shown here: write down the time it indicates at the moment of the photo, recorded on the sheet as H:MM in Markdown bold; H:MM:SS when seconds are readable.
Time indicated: **7:11**
